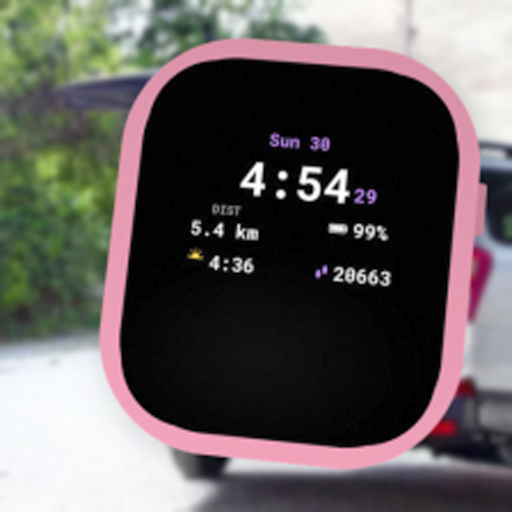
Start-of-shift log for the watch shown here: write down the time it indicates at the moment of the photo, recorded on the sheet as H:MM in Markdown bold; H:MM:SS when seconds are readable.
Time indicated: **4:54:29**
